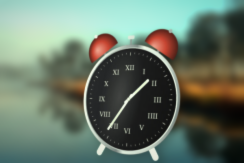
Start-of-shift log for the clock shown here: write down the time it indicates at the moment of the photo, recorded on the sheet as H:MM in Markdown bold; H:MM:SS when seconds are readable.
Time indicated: **1:36**
